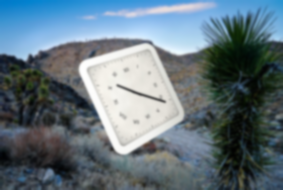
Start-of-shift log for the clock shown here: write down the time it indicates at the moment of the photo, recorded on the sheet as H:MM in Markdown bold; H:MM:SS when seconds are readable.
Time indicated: **10:21**
